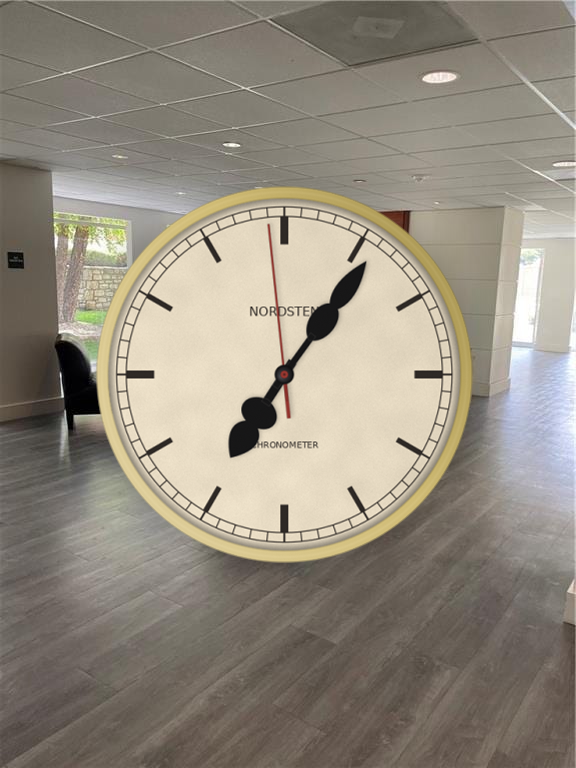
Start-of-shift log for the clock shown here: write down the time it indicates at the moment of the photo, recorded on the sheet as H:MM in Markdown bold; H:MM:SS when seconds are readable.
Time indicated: **7:05:59**
